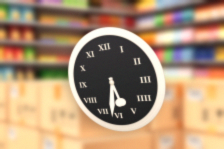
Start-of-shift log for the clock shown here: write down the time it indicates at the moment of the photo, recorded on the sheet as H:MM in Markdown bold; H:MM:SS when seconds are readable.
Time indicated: **5:32**
